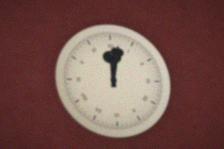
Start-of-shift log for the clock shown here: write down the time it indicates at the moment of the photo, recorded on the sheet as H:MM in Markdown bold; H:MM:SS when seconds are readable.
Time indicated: **12:02**
